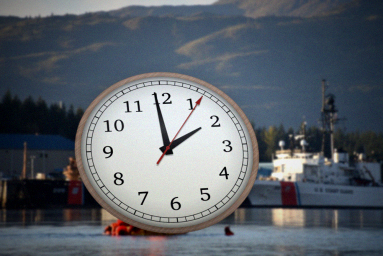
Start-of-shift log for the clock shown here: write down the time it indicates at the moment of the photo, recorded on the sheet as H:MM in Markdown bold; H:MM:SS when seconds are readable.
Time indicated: **1:59:06**
